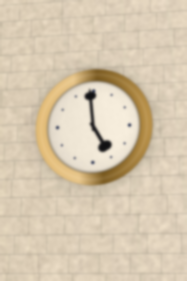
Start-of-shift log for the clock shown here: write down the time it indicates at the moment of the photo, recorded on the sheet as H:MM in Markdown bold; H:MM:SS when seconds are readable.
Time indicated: **4:59**
